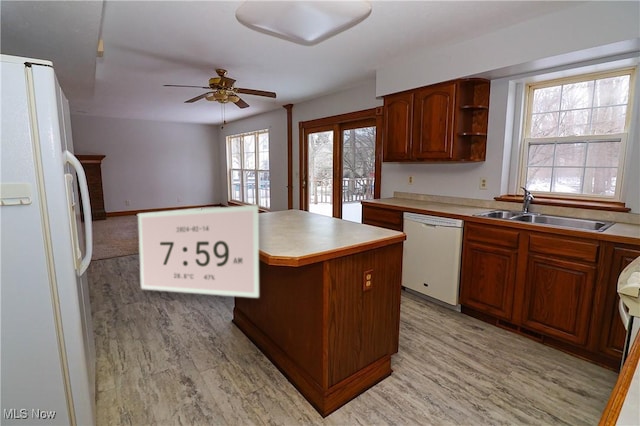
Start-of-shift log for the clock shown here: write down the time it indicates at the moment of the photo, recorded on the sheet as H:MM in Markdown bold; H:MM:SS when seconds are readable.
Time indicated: **7:59**
